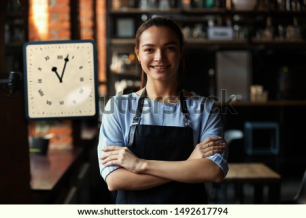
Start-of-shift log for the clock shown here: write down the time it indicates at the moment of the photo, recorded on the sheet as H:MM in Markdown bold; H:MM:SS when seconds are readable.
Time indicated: **11:03**
